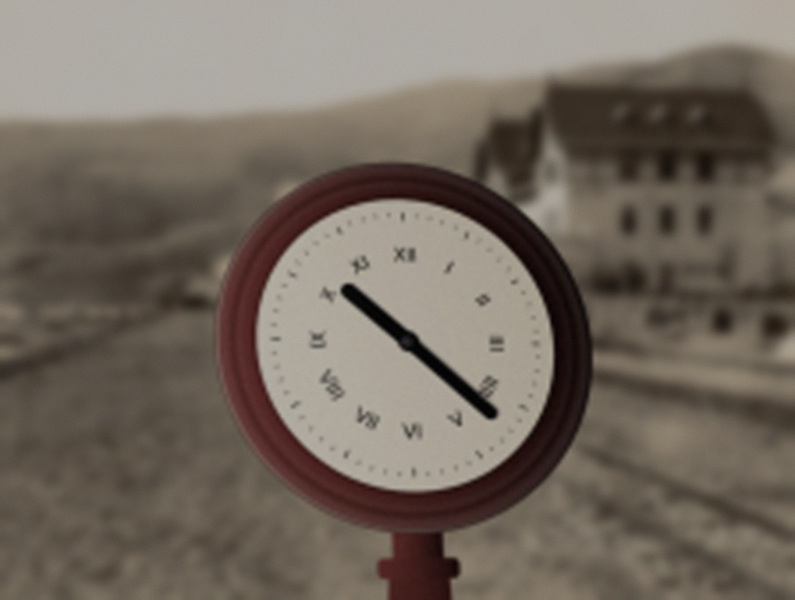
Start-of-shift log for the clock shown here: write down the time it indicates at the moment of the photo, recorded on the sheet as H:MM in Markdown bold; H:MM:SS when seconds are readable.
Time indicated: **10:22**
